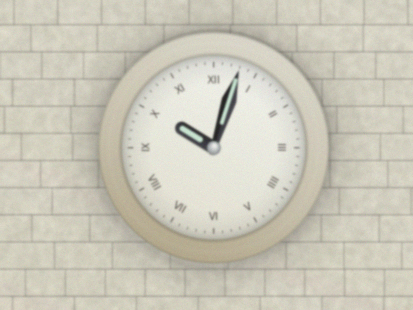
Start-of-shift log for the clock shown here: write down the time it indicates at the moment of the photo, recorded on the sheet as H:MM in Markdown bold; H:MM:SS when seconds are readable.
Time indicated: **10:03**
